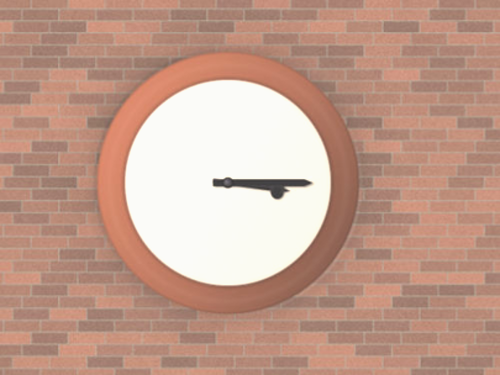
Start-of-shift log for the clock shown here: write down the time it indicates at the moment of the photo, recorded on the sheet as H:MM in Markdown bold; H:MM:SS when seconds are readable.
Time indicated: **3:15**
